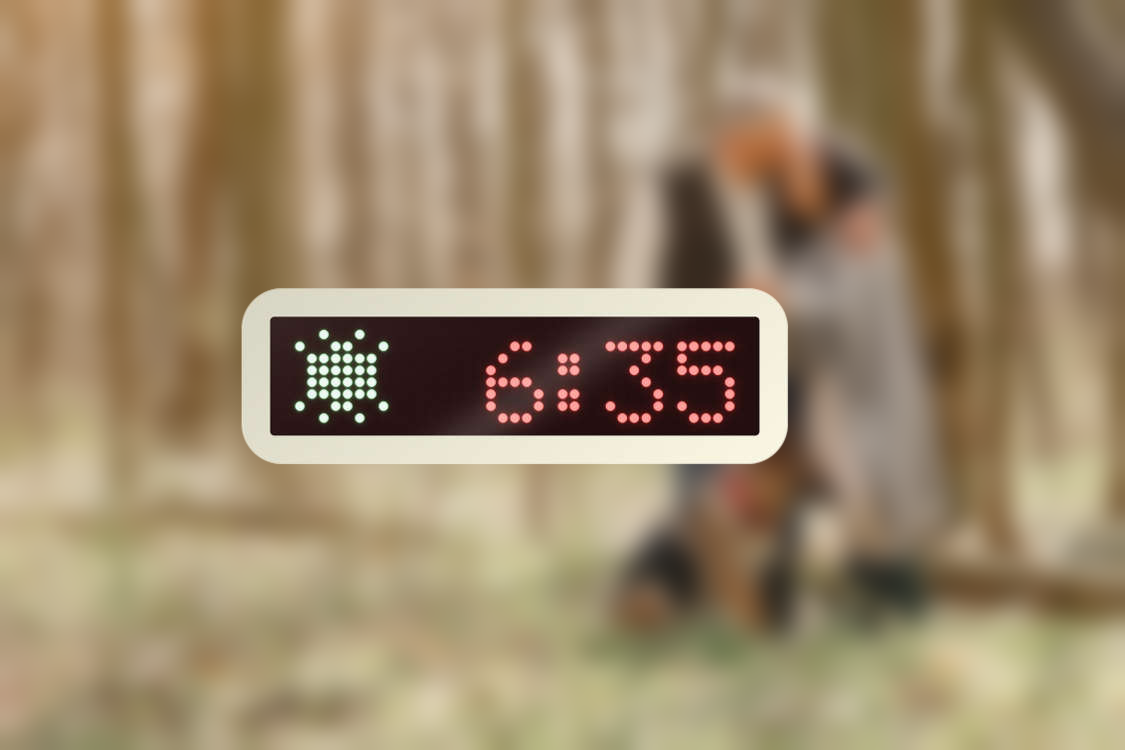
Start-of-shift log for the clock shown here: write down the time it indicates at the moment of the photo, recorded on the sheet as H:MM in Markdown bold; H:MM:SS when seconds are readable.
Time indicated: **6:35**
